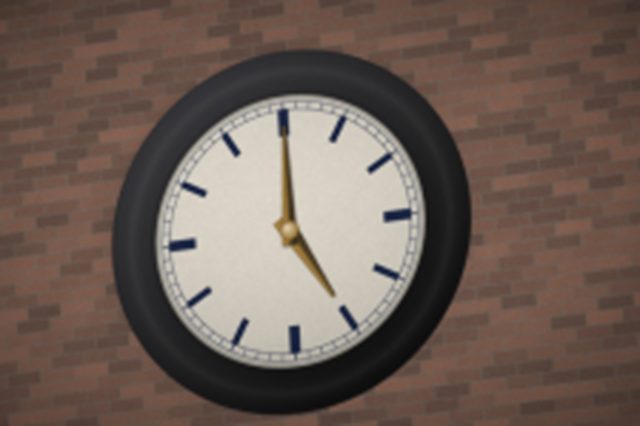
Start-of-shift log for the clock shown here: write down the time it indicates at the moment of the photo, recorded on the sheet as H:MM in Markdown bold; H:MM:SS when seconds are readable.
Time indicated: **5:00**
